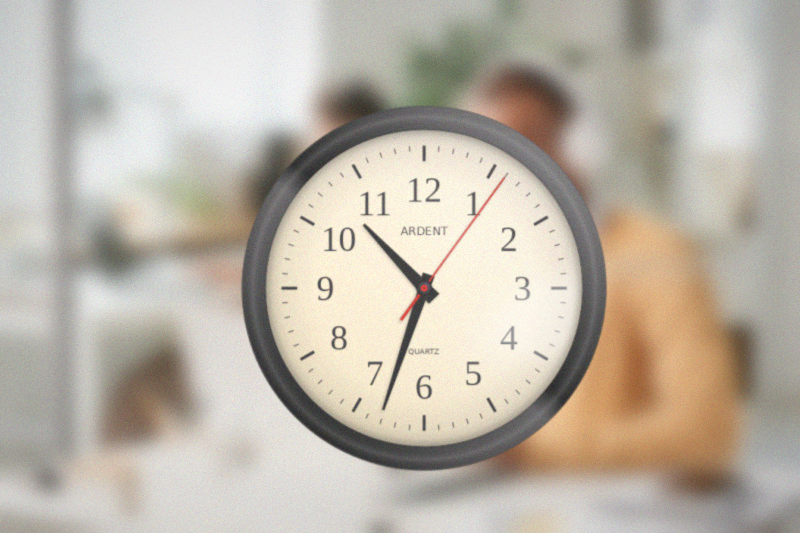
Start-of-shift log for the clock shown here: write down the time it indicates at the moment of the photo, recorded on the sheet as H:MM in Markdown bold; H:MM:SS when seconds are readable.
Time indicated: **10:33:06**
